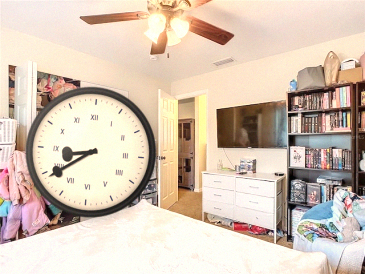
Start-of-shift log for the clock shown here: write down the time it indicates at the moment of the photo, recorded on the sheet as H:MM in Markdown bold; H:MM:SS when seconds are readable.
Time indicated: **8:39**
